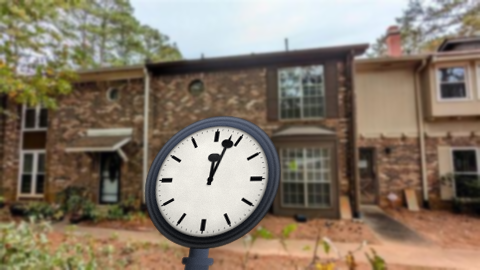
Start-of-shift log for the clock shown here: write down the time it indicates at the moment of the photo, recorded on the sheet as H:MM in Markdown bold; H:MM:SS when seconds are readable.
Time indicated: **12:03**
